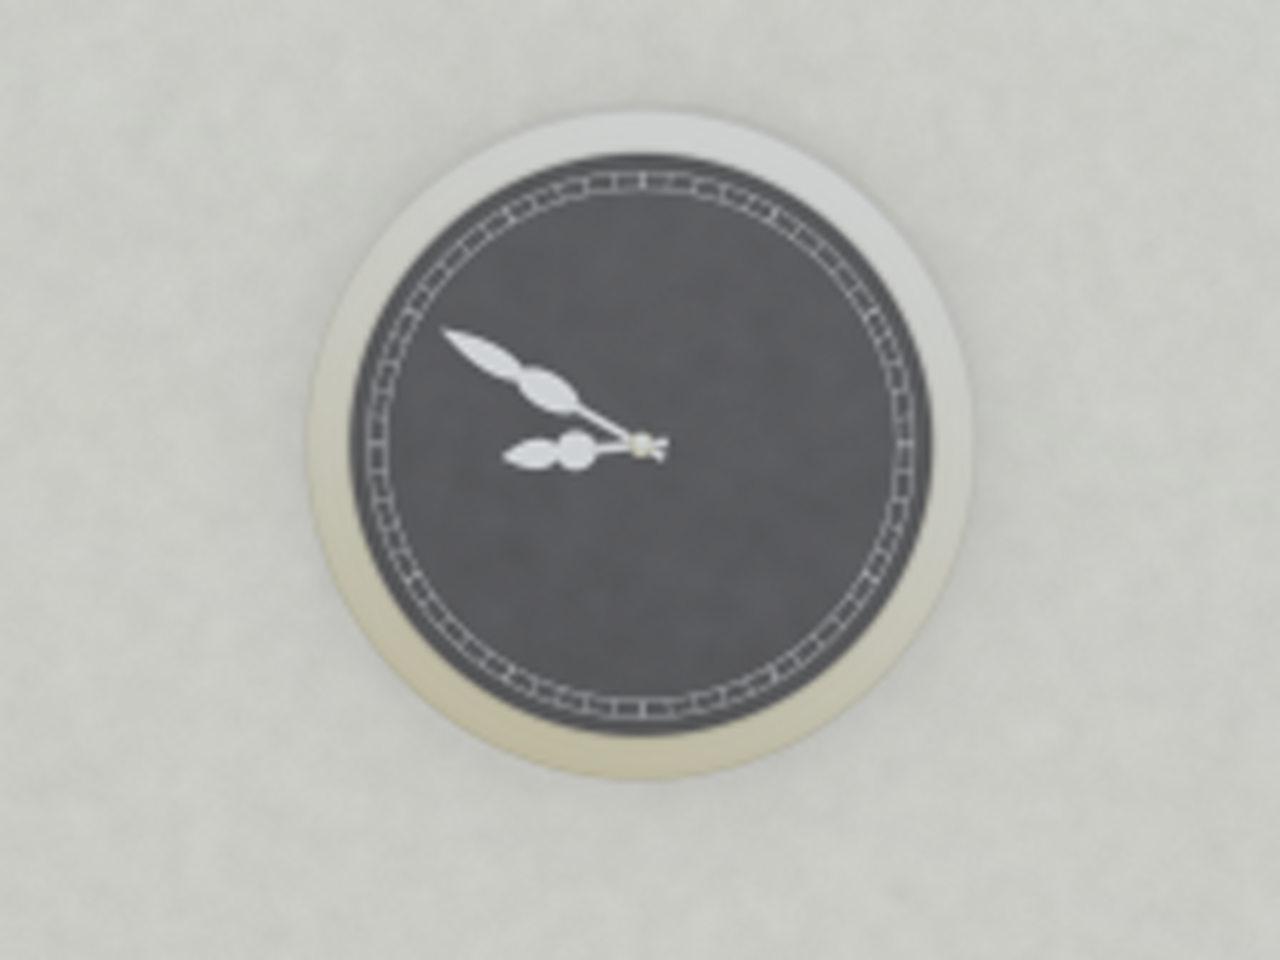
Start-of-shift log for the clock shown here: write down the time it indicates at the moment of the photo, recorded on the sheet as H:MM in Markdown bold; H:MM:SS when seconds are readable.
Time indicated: **8:50**
